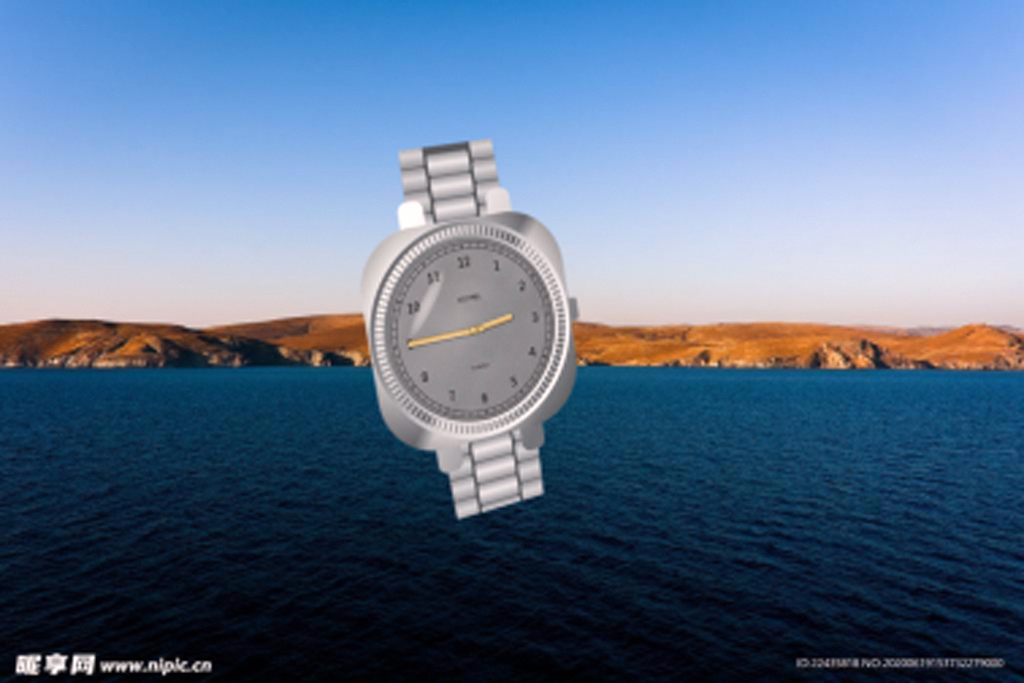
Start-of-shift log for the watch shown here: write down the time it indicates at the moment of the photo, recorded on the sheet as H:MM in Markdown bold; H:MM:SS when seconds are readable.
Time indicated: **2:45**
